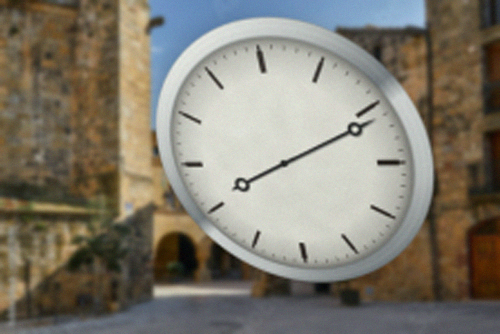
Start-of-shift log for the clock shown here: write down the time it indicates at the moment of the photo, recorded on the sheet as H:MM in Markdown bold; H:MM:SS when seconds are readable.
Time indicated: **8:11**
